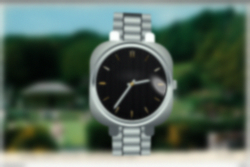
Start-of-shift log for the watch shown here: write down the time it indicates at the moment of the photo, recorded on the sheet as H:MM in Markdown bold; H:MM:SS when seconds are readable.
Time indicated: **2:36**
